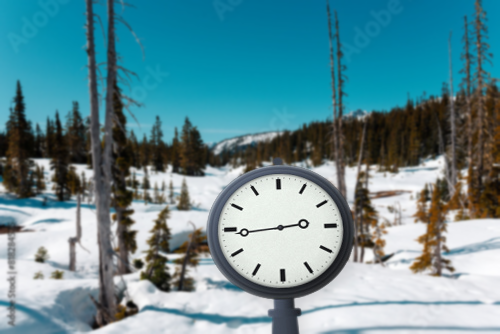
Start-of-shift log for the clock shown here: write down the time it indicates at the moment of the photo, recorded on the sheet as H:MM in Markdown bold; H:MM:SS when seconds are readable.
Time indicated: **2:44**
